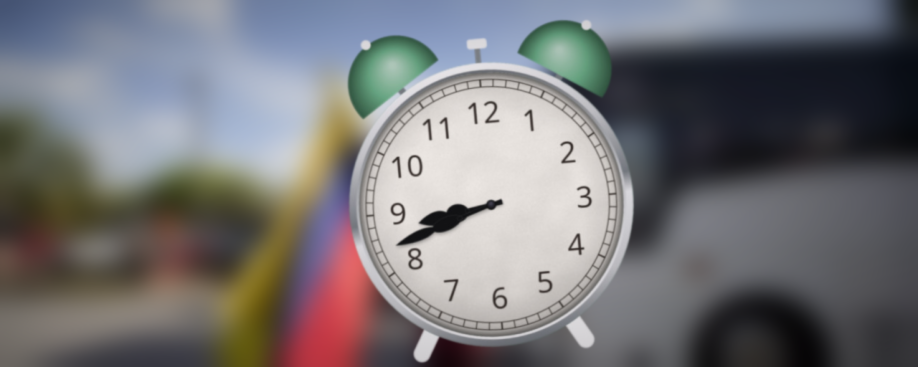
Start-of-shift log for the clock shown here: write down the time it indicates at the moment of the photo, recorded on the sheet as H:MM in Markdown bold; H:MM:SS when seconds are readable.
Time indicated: **8:42**
